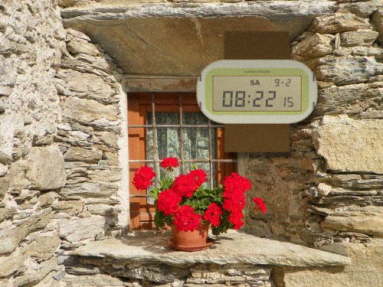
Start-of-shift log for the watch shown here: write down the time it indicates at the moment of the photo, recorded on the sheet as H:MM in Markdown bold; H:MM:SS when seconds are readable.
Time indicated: **8:22:15**
